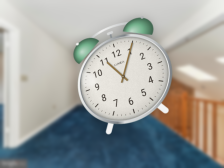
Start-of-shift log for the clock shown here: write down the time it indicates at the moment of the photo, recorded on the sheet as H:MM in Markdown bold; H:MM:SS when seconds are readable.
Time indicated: **11:05**
